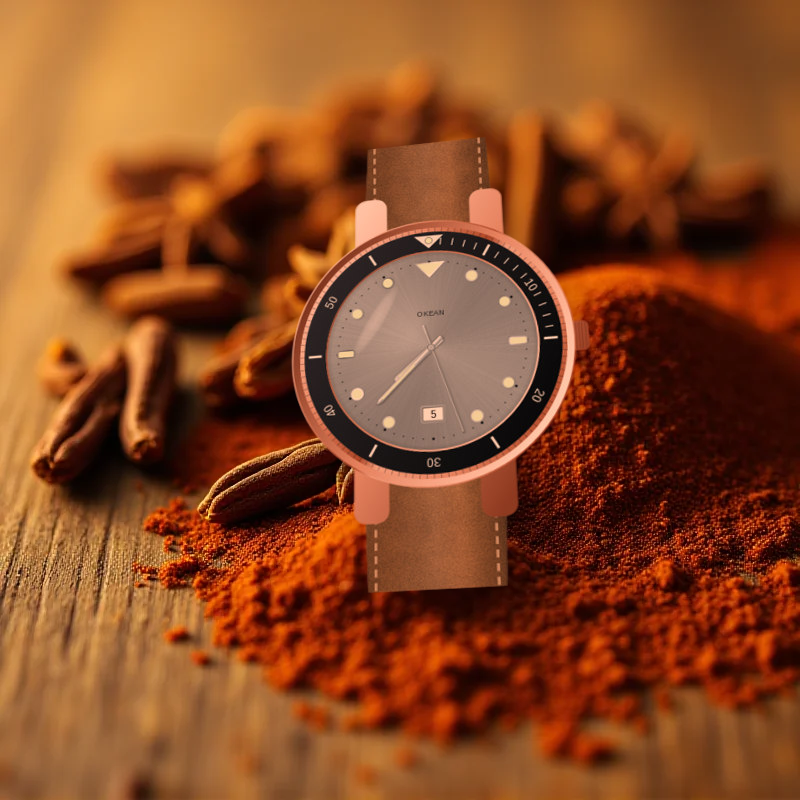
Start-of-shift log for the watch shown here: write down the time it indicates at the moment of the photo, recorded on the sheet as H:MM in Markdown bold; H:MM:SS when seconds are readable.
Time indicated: **7:37:27**
